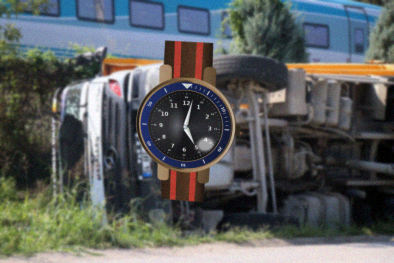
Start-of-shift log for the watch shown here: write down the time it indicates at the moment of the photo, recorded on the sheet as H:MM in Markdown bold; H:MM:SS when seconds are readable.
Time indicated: **5:02**
